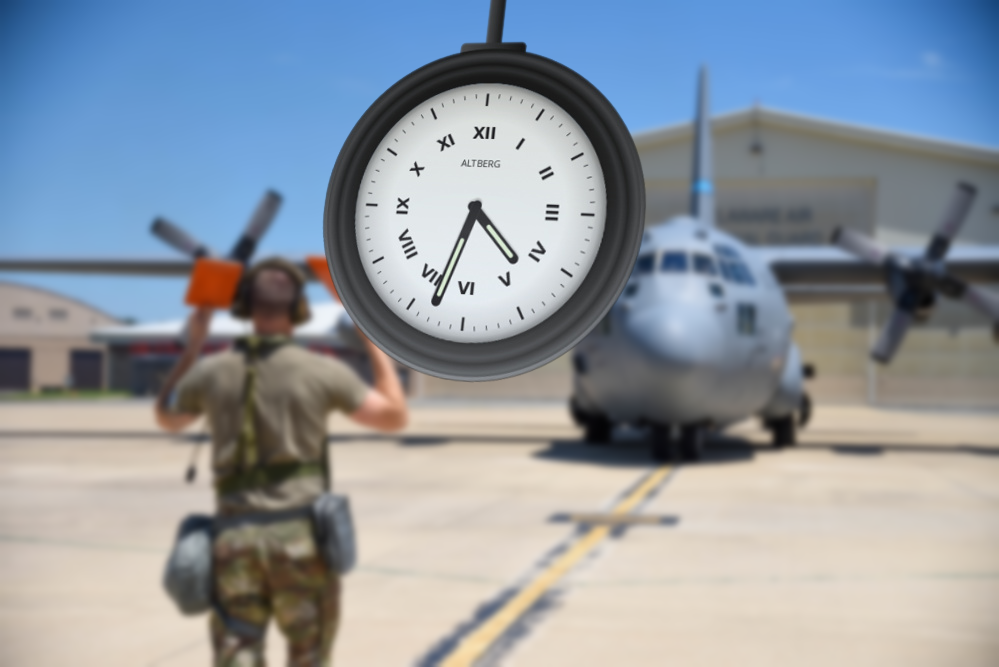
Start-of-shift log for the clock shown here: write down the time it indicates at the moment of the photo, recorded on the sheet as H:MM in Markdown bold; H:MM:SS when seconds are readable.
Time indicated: **4:33**
